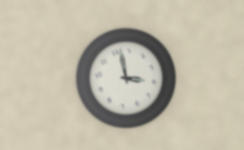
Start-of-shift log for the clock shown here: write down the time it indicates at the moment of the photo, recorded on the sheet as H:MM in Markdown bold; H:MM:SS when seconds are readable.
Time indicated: **4:02**
